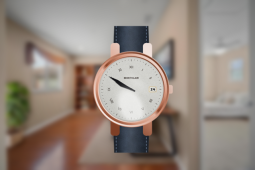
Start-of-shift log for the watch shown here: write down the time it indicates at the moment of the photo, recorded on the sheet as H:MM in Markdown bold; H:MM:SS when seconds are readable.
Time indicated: **9:50**
